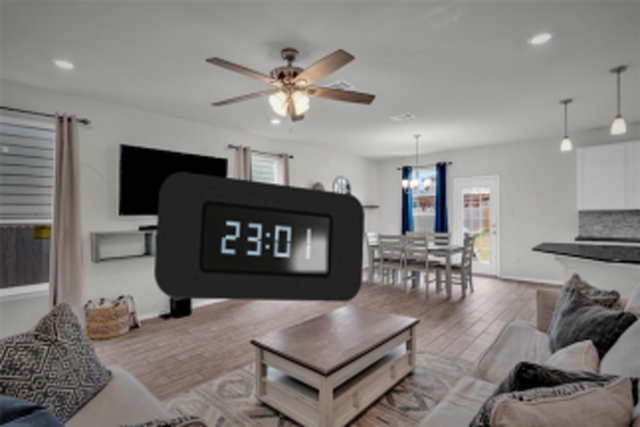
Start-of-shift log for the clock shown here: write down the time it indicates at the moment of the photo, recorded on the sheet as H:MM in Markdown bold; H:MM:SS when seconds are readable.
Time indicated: **23:01**
